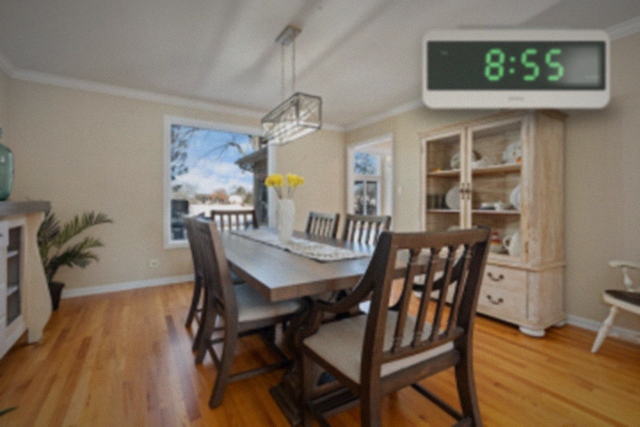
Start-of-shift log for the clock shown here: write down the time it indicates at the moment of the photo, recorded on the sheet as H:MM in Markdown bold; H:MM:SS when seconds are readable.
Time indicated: **8:55**
